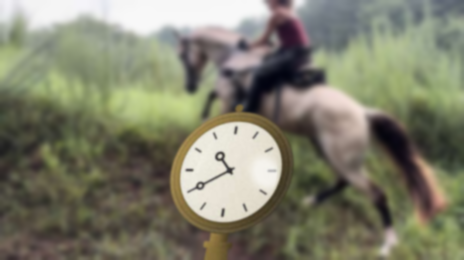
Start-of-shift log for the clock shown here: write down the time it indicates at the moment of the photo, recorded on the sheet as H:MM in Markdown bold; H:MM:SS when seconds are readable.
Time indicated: **10:40**
